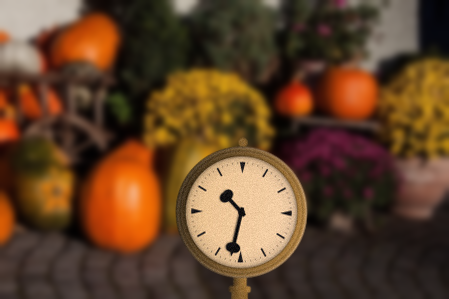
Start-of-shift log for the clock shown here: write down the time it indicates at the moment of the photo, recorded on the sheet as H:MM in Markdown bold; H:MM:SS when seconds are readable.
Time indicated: **10:32**
